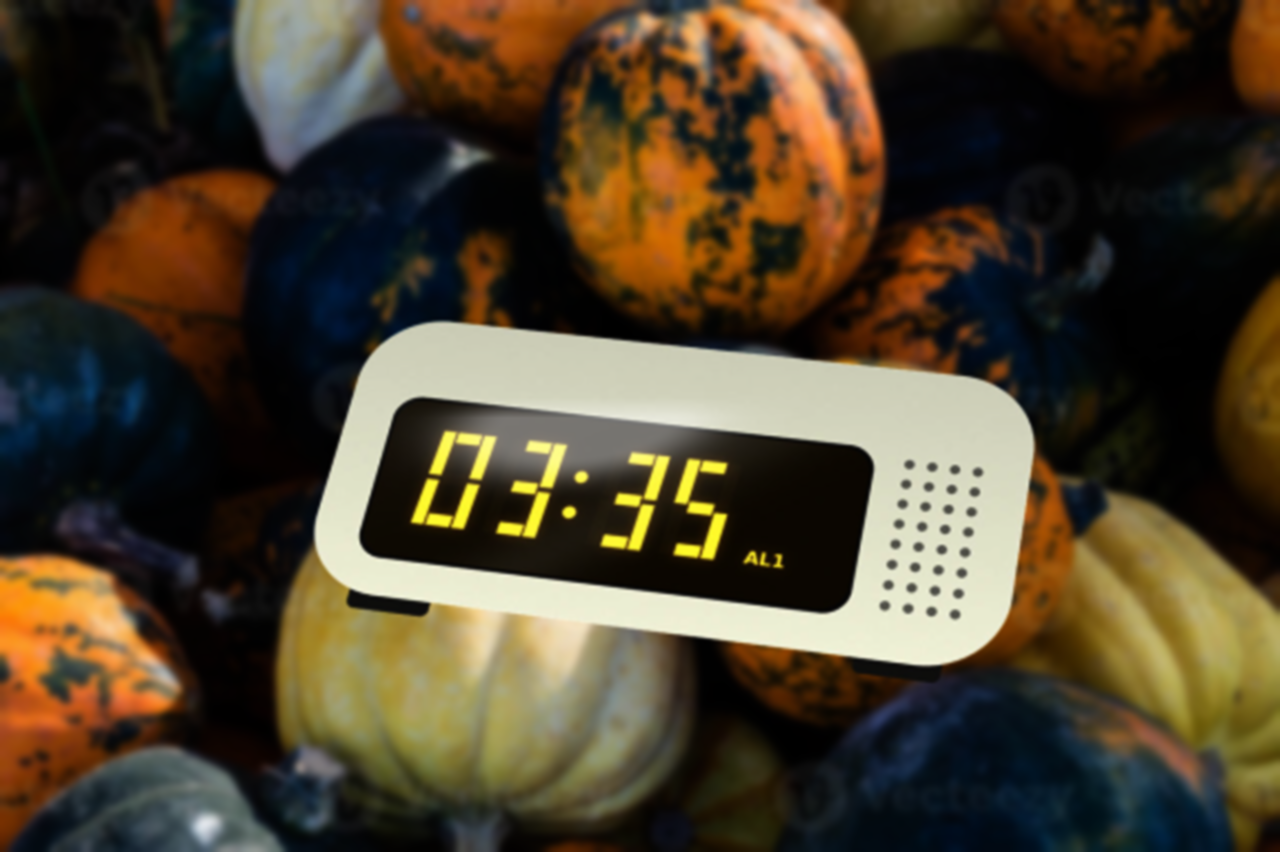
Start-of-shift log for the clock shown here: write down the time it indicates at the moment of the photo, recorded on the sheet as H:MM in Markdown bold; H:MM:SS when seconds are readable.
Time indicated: **3:35**
